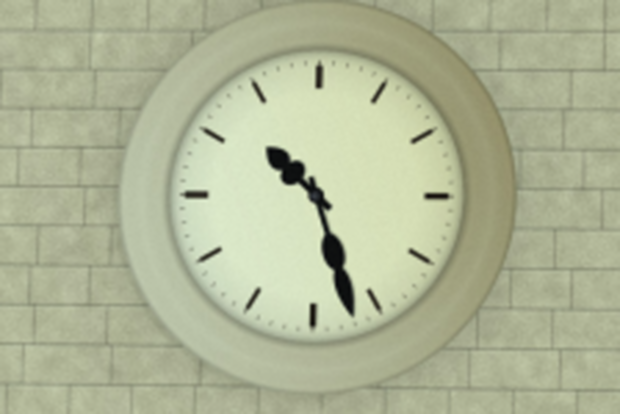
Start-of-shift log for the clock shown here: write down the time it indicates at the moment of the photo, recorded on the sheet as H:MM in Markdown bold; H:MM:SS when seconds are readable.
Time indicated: **10:27**
